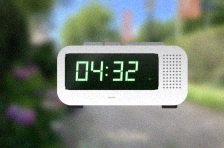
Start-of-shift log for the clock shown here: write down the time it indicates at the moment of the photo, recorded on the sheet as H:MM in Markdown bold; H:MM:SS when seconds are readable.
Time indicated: **4:32**
